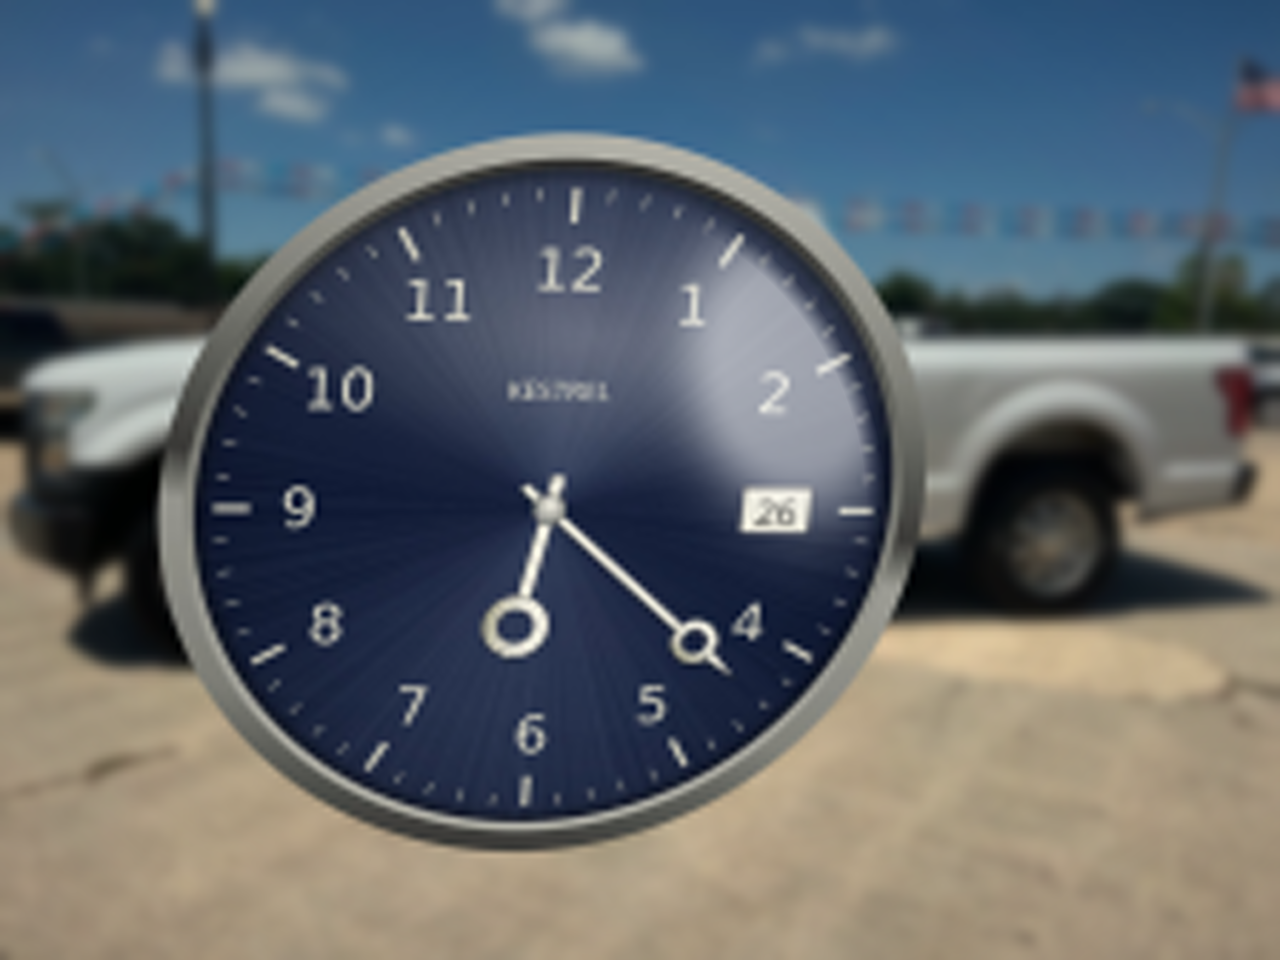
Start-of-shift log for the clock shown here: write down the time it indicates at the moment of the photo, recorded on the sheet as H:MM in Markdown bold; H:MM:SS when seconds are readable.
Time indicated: **6:22**
